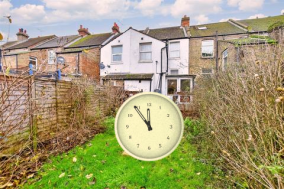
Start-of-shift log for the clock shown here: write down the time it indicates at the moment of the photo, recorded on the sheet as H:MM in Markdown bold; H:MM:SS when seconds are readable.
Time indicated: **11:54**
